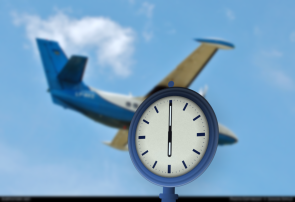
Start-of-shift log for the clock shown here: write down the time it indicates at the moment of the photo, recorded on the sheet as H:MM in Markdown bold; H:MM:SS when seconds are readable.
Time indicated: **6:00**
